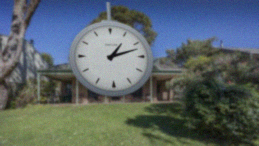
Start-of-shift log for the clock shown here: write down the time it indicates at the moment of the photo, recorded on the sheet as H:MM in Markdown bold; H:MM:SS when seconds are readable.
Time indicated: **1:12**
